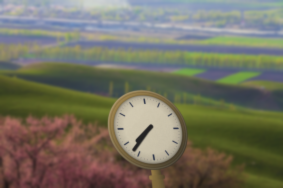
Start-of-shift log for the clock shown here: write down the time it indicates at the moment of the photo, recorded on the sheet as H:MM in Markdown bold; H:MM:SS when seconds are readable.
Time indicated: **7:37**
